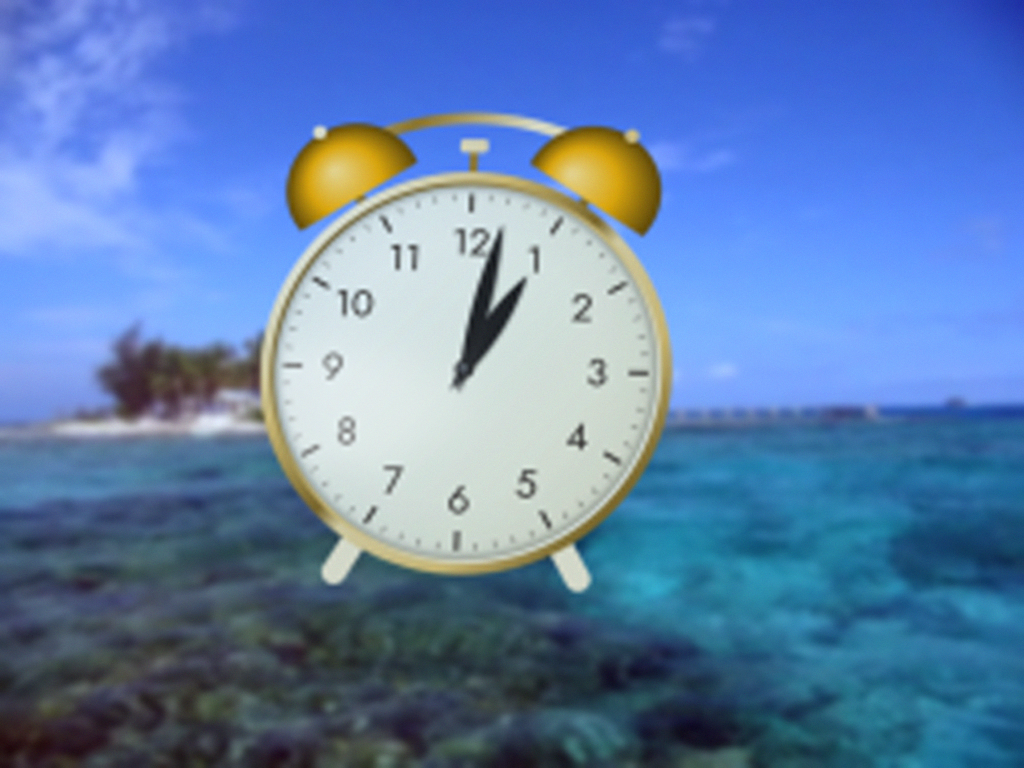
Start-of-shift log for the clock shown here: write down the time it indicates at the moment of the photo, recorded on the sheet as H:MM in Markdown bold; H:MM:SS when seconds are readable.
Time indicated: **1:02**
